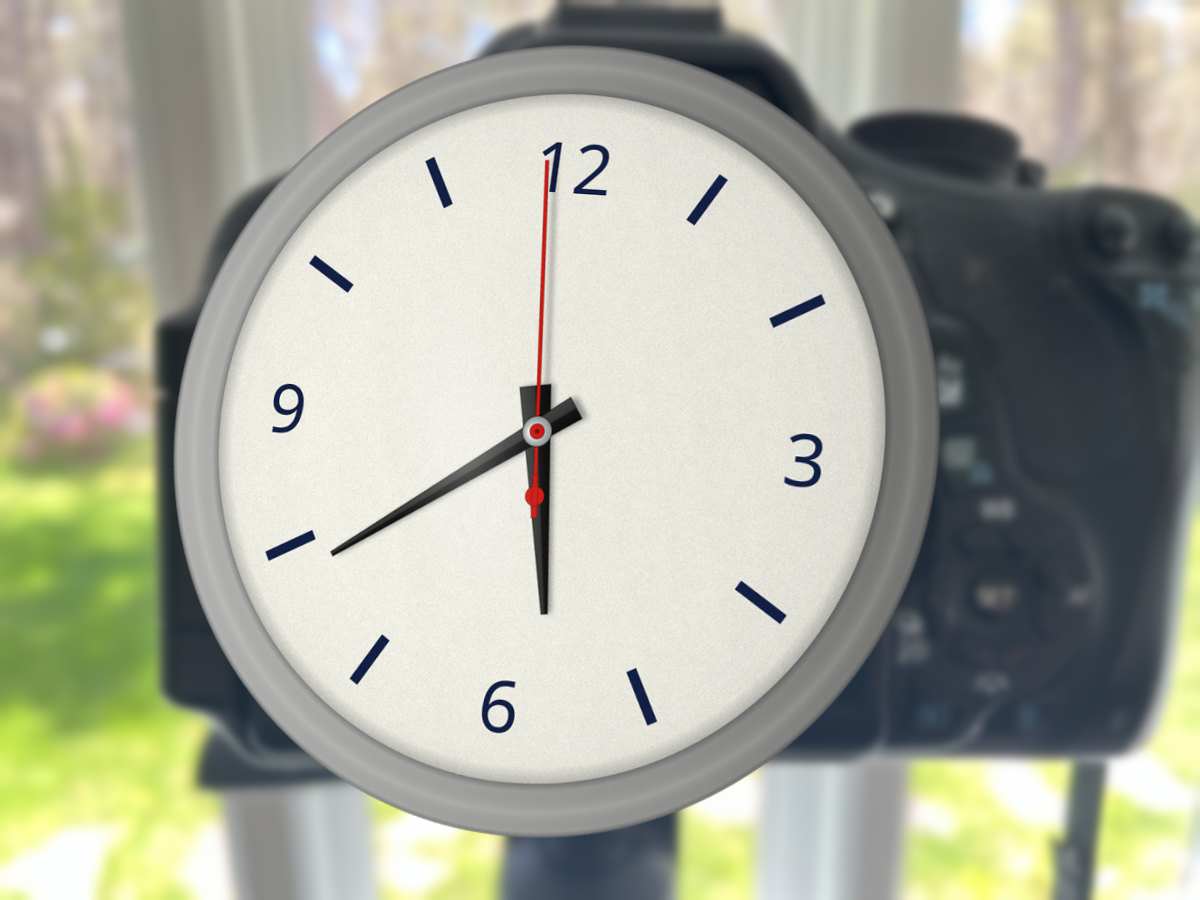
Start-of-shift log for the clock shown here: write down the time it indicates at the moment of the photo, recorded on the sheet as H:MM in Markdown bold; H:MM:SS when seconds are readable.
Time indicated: **5:38:59**
